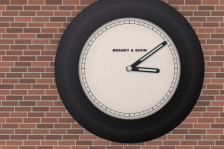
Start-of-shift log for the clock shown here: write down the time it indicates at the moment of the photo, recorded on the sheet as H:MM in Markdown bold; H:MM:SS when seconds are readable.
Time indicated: **3:09**
